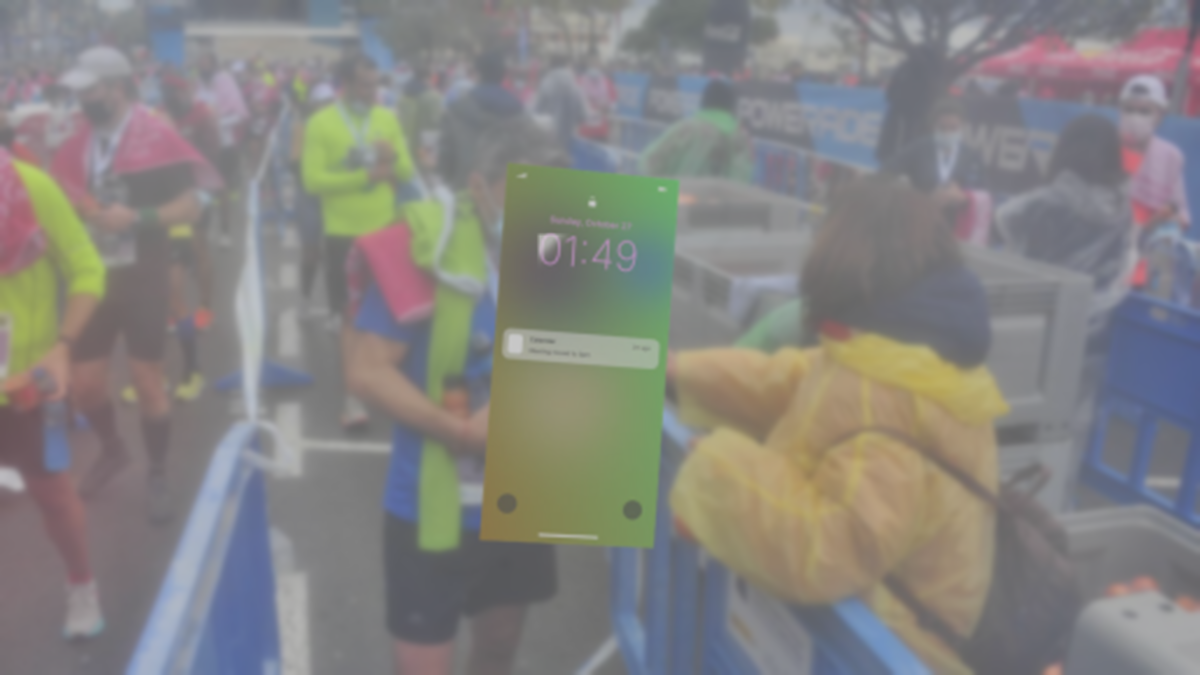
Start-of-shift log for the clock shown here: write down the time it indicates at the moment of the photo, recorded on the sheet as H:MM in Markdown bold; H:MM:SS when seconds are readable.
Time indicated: **1:49**
